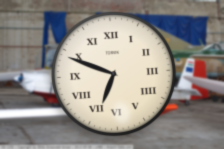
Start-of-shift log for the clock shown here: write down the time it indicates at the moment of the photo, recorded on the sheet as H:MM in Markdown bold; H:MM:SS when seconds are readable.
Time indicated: **6:49**
